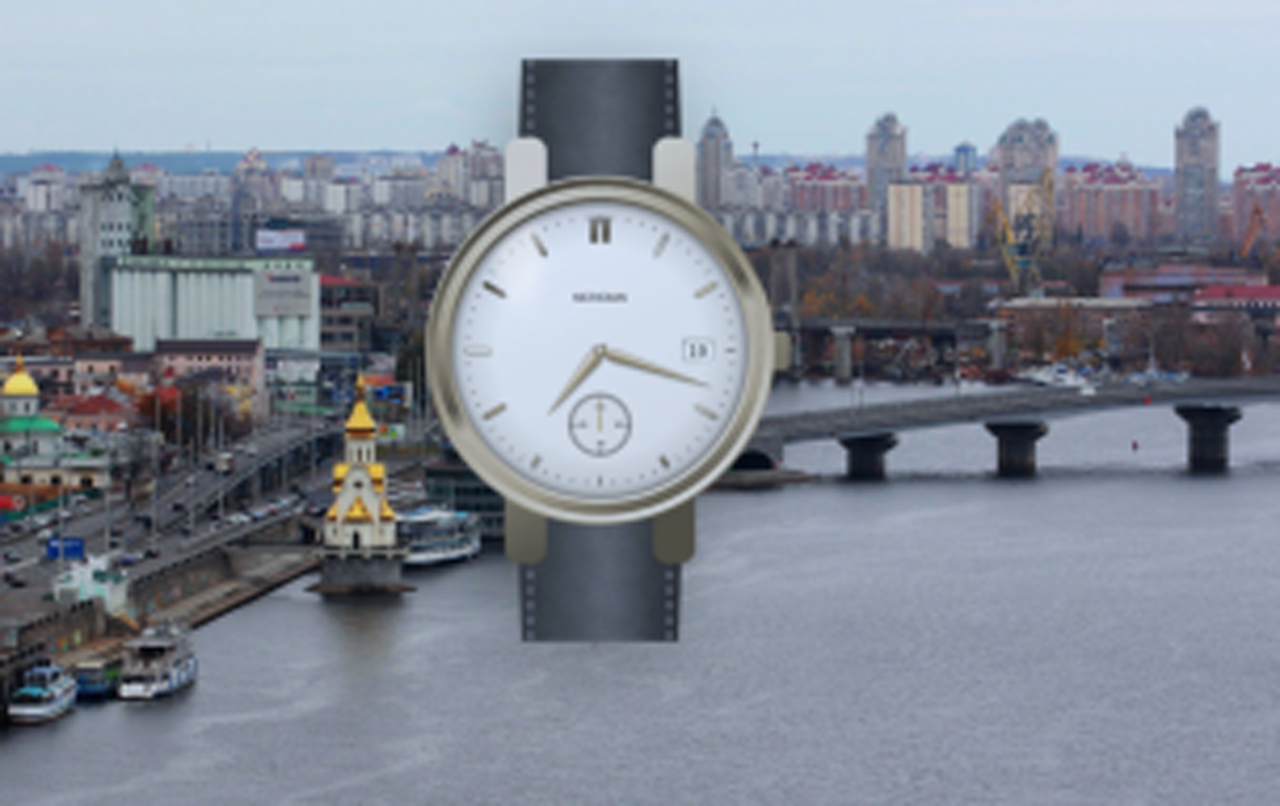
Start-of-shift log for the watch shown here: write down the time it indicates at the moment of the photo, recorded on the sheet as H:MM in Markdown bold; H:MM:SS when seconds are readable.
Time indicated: **7:18**
